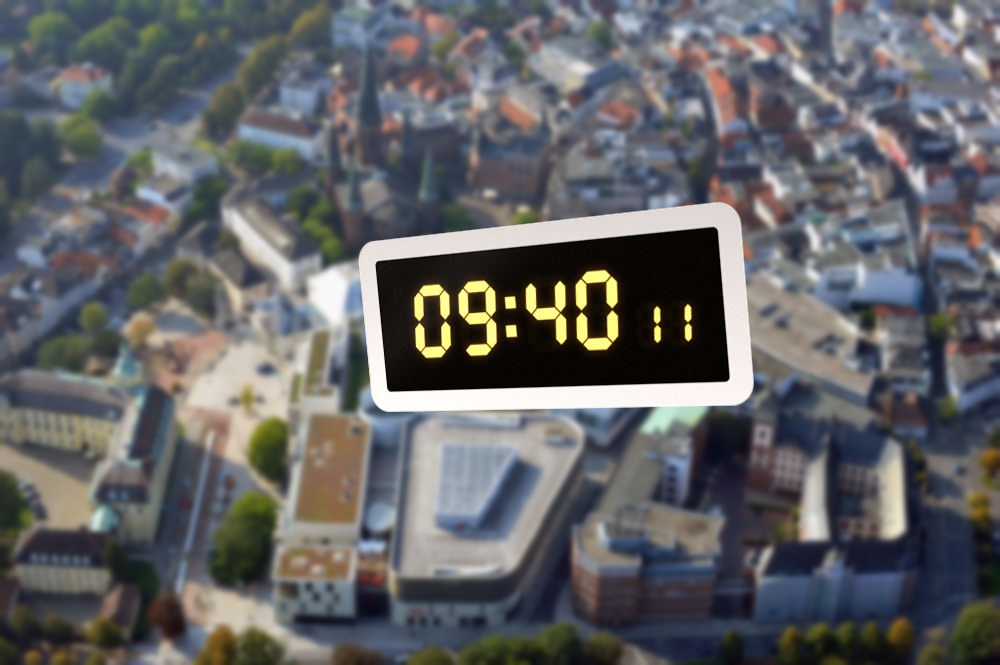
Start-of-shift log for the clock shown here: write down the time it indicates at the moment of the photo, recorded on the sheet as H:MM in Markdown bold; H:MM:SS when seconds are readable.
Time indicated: **9:40:11**
